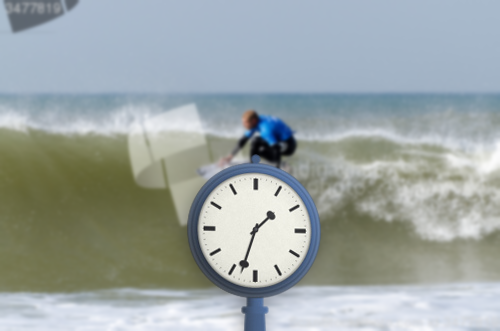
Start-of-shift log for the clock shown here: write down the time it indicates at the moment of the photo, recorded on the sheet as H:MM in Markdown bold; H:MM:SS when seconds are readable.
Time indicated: **1:33**
